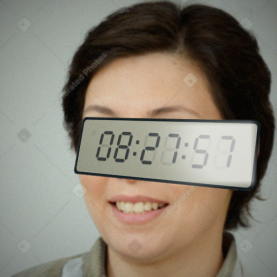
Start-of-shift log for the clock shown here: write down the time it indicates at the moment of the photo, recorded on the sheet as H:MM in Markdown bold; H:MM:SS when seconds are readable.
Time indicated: **8:27:57**
